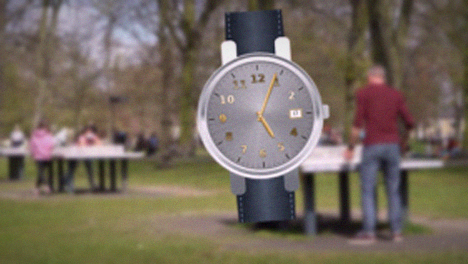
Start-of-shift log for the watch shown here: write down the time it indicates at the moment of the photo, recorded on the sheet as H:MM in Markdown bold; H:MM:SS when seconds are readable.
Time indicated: **5:04**
